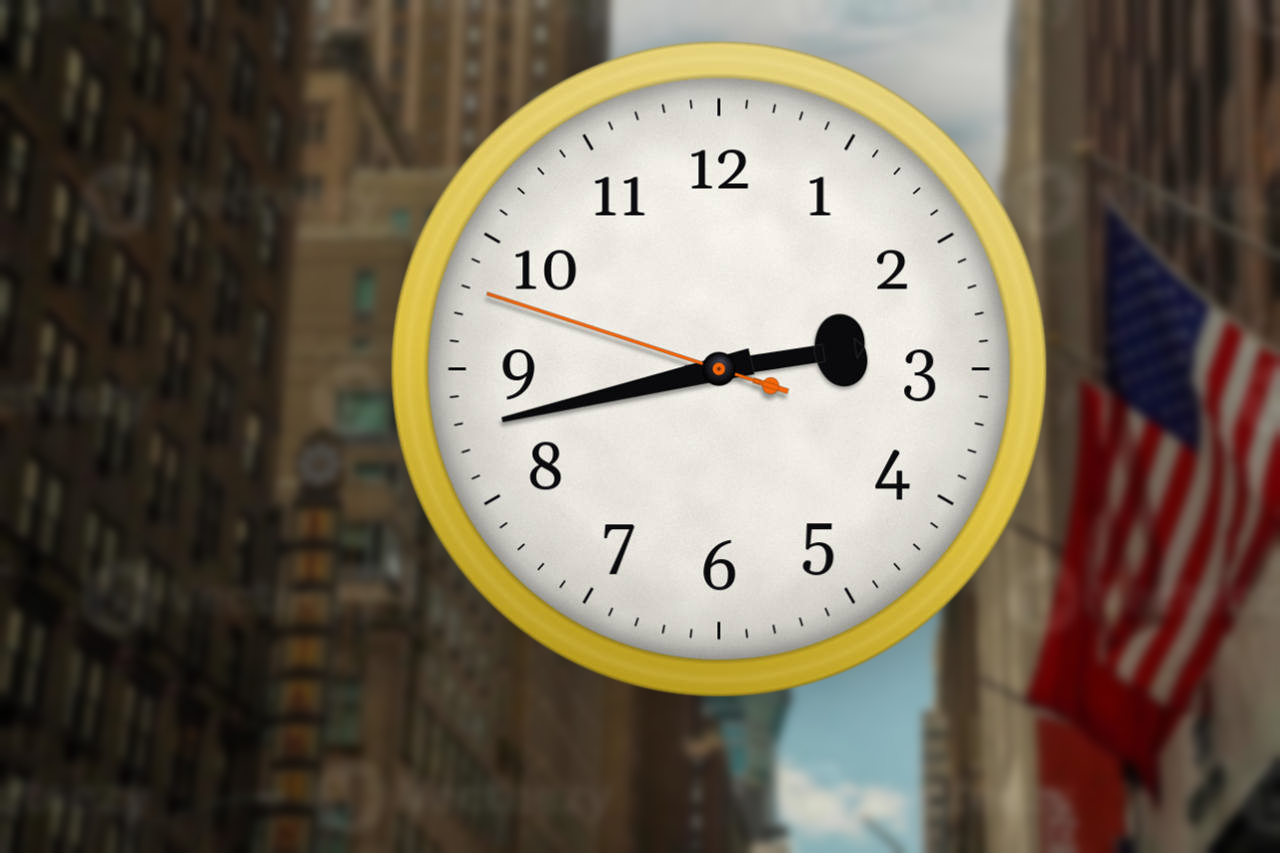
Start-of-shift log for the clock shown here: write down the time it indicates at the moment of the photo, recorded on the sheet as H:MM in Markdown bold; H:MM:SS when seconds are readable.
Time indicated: **2:42:48**
